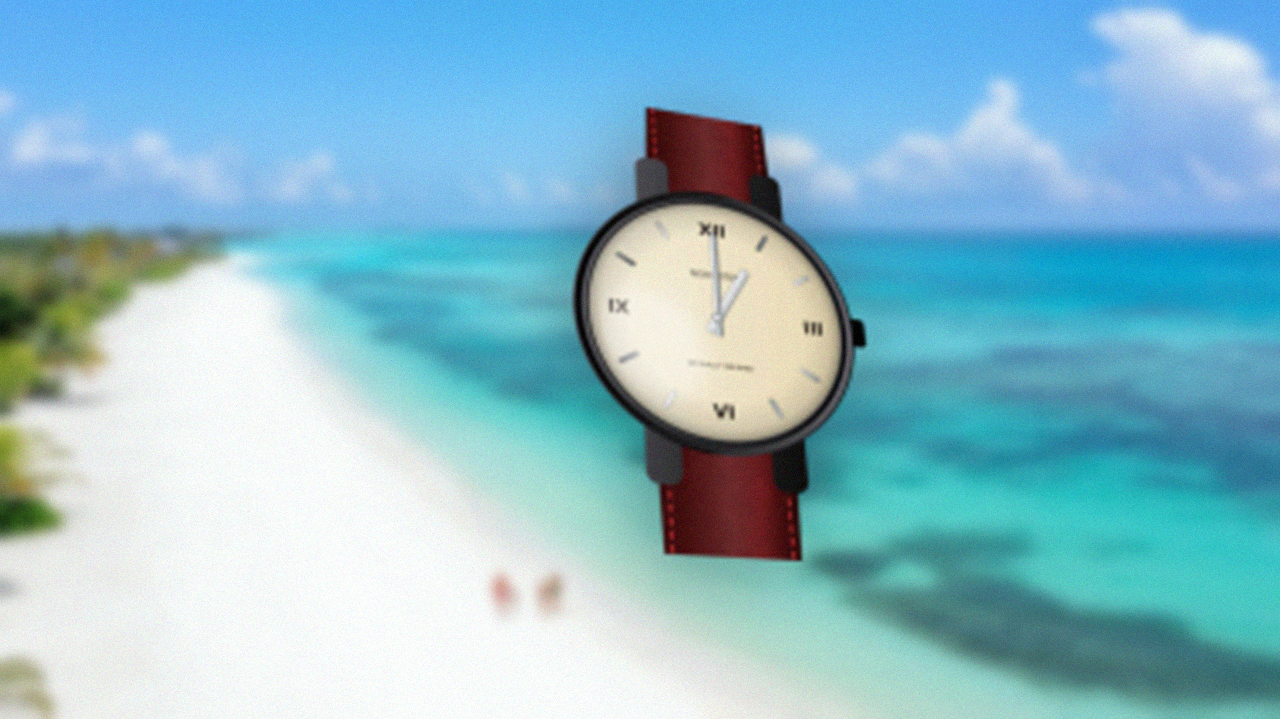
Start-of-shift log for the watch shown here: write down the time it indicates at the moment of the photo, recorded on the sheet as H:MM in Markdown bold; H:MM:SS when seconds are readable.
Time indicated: **1:00**
